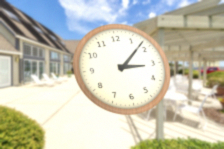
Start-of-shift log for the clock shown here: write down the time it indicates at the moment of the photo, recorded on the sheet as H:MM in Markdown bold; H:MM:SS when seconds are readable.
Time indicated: **3:08**
